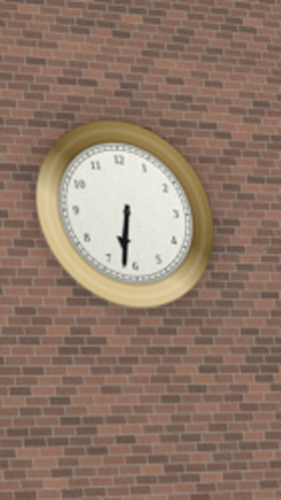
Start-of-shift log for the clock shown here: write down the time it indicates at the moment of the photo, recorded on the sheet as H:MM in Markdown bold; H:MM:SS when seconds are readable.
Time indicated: **6:32**
